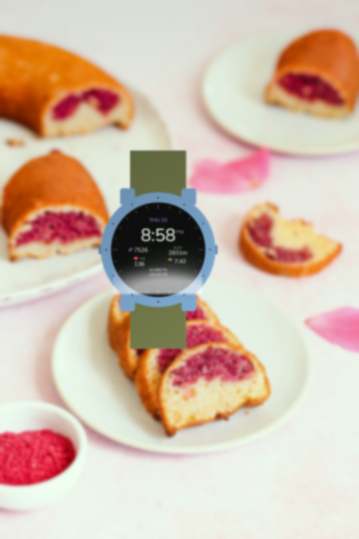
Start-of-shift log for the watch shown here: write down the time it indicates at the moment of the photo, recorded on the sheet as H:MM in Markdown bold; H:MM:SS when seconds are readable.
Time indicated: **8:58**
